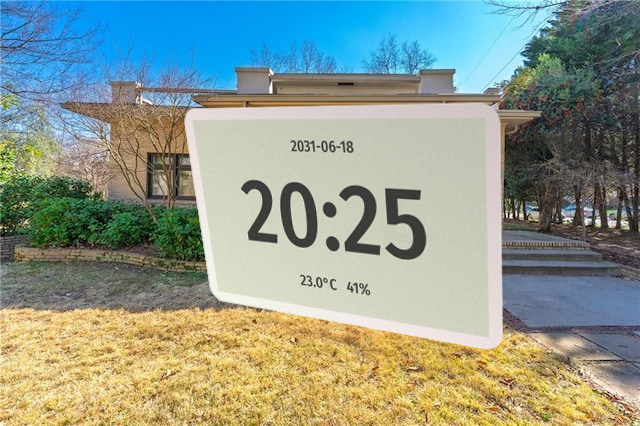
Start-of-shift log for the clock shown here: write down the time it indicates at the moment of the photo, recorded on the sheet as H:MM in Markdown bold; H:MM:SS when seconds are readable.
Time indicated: **20:25**
